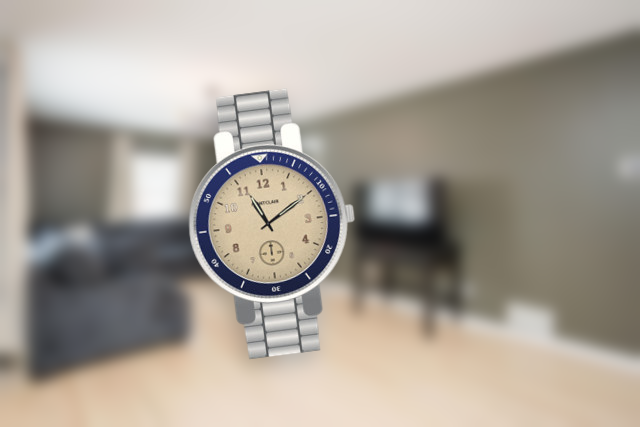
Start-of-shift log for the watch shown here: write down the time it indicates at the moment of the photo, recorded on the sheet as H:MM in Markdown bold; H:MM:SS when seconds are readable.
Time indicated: **11:10**
